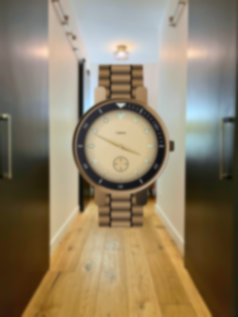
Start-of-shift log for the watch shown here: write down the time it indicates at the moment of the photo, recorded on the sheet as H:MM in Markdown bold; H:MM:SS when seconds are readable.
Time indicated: **3:49**
